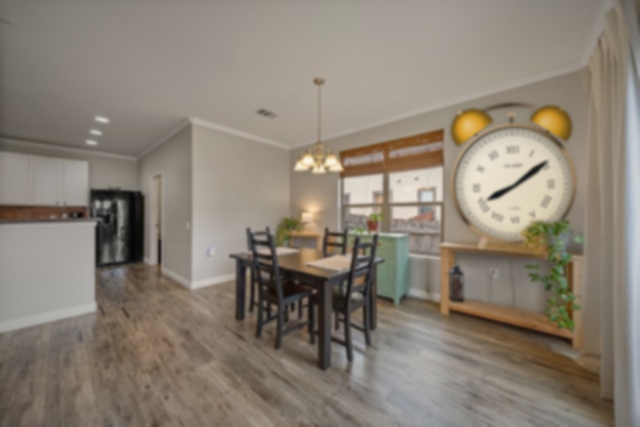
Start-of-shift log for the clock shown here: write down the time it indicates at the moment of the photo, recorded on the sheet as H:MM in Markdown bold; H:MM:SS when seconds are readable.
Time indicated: **8:09**
